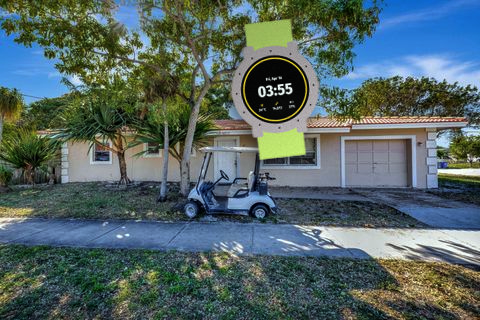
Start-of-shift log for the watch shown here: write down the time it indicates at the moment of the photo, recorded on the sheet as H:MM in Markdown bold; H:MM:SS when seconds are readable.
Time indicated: **3:55**
